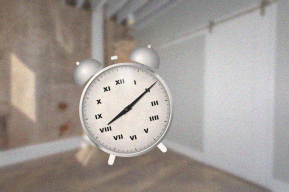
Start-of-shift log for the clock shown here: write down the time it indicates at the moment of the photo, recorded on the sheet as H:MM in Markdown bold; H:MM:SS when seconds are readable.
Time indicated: **8:10**
